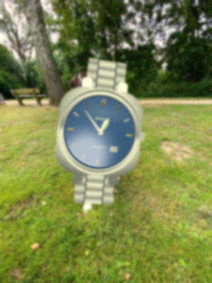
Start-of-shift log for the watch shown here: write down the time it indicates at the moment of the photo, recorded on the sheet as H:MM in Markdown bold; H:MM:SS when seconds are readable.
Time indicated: **12:53**
